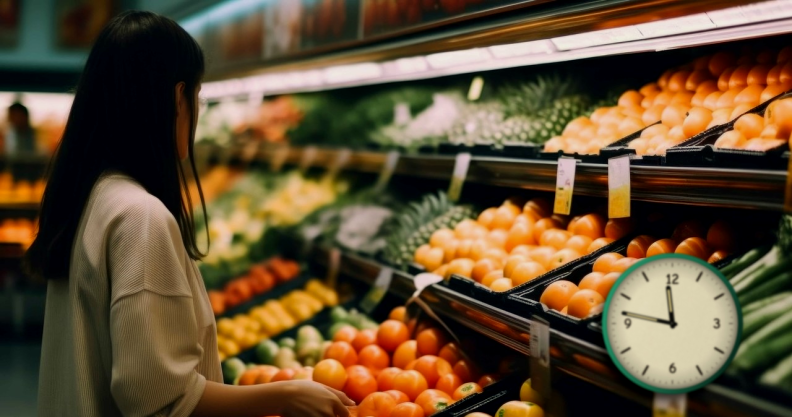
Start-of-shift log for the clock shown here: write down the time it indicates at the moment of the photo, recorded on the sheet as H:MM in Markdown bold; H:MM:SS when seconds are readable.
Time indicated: **11:47**
